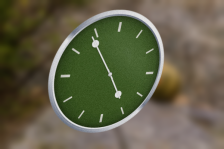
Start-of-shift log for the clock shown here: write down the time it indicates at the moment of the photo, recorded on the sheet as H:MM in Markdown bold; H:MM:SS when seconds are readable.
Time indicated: **4:54**
